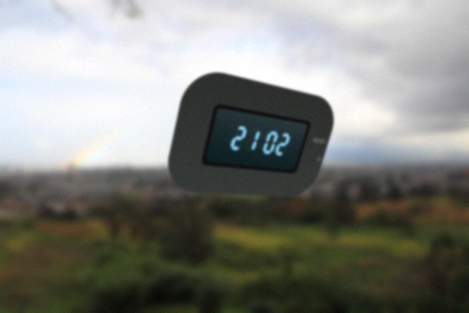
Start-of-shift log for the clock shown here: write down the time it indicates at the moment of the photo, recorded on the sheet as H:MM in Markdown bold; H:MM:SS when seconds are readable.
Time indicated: **21:02**
